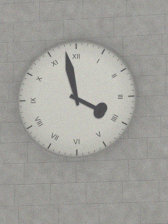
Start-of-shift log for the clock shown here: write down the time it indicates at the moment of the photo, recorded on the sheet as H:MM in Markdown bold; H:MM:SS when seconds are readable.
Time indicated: **3:58**
